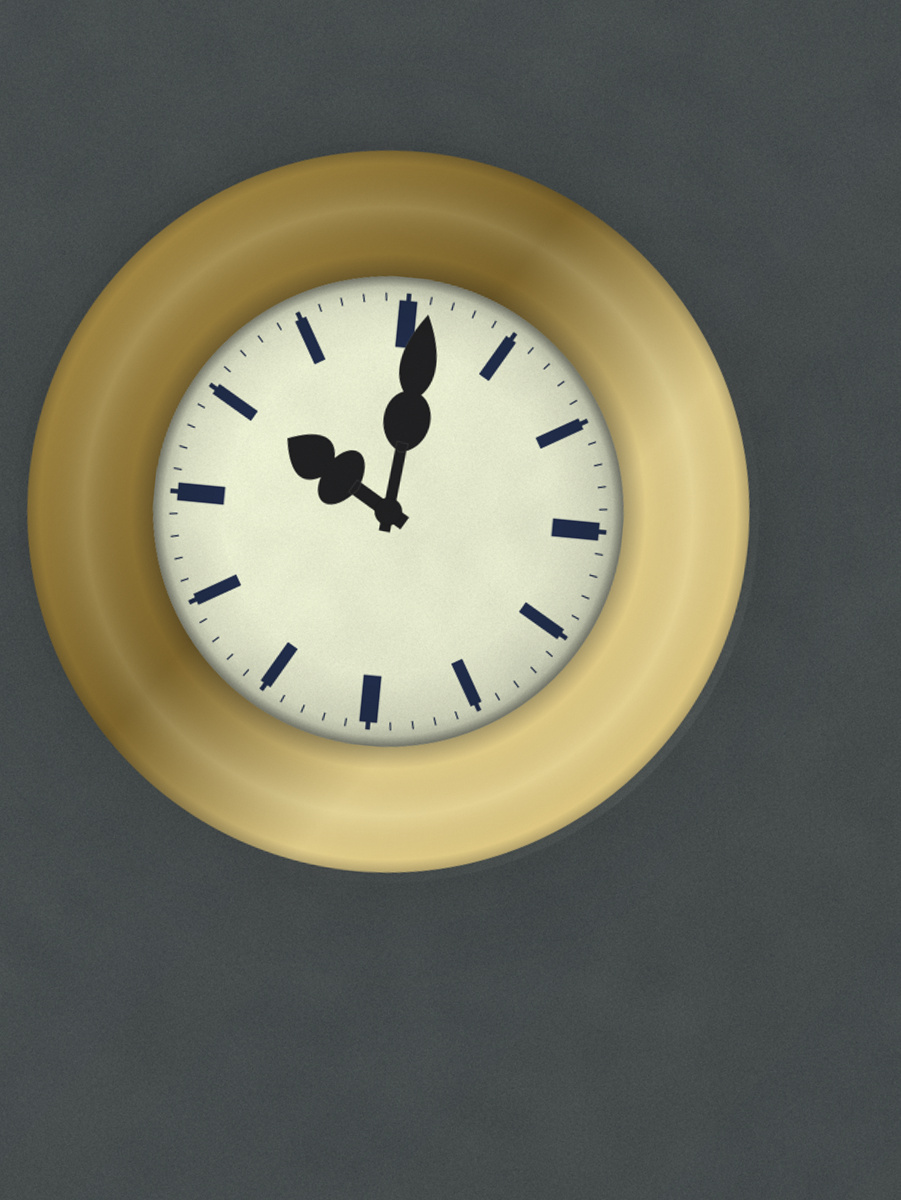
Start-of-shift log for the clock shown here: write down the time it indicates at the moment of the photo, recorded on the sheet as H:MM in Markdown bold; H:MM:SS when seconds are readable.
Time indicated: **10:01**
